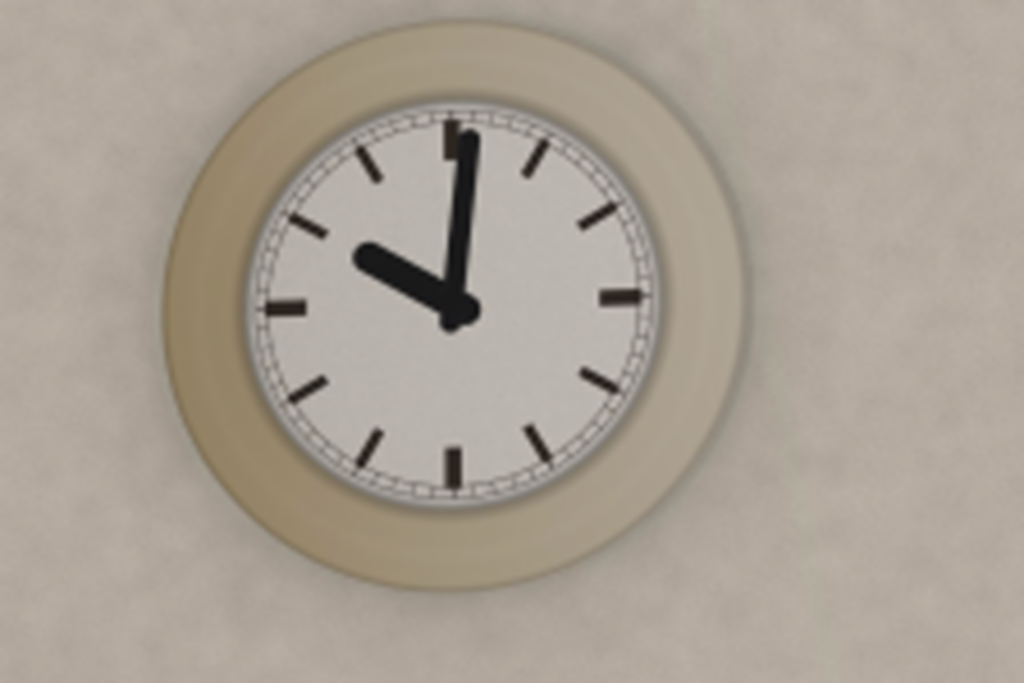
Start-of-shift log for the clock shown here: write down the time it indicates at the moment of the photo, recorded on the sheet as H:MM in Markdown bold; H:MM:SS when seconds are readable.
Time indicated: **10:01**
